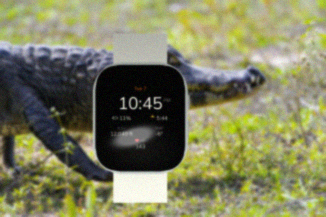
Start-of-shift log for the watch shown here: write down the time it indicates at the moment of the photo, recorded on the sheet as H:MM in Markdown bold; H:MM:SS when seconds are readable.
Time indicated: **10:45**
